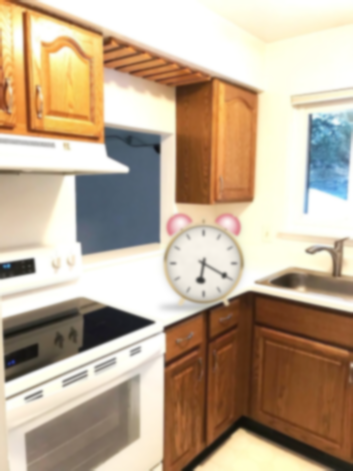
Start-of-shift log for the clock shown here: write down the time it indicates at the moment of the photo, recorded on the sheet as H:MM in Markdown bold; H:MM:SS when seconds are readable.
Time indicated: **6:20**
